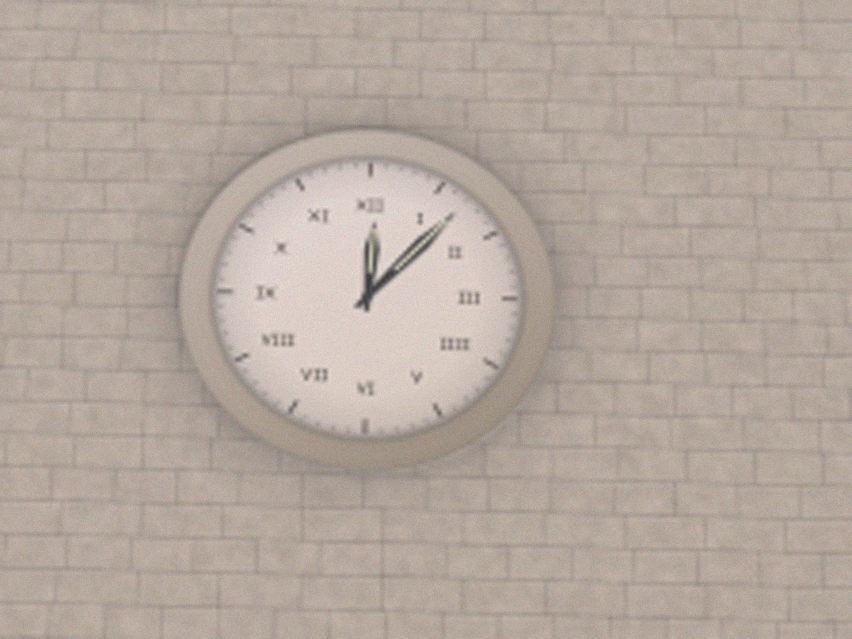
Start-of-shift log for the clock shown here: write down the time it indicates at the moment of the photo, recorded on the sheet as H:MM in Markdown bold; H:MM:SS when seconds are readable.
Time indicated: **12:07**
